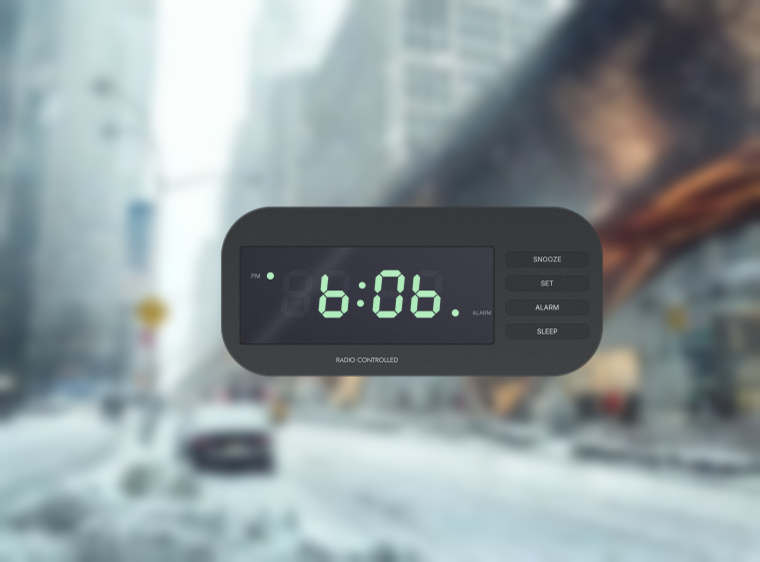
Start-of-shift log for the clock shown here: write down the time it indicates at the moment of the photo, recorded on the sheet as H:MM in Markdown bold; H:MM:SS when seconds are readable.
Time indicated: **6:06**
